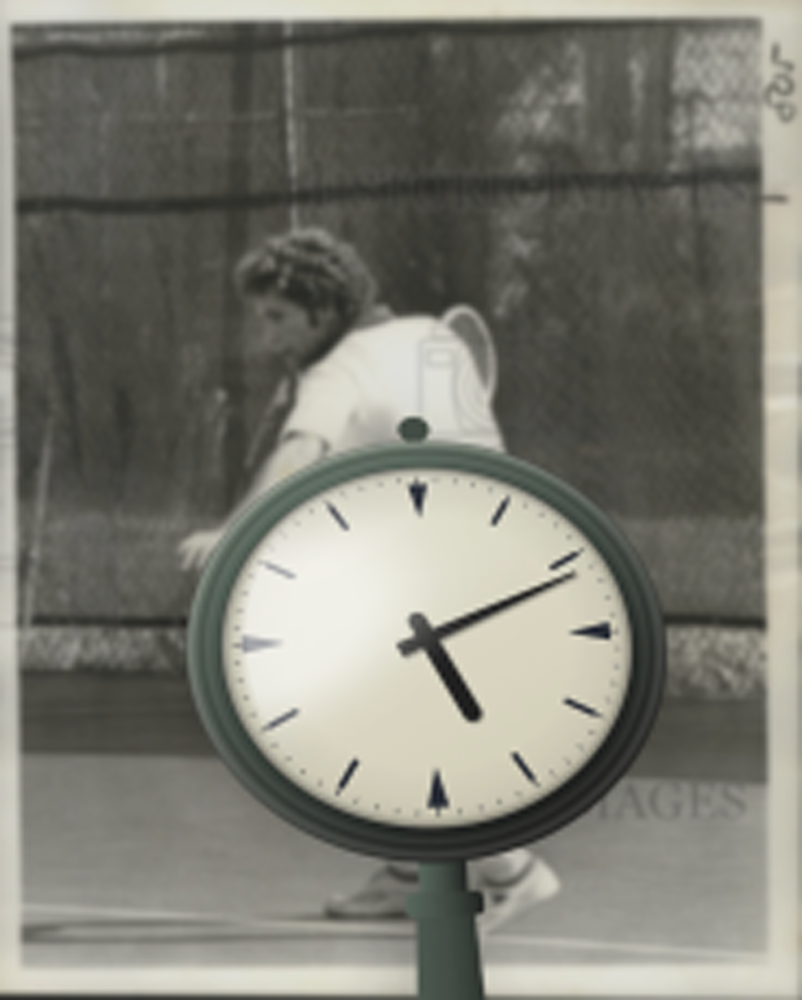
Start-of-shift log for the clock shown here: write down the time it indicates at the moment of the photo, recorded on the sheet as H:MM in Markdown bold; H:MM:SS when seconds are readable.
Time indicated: **5:11**
